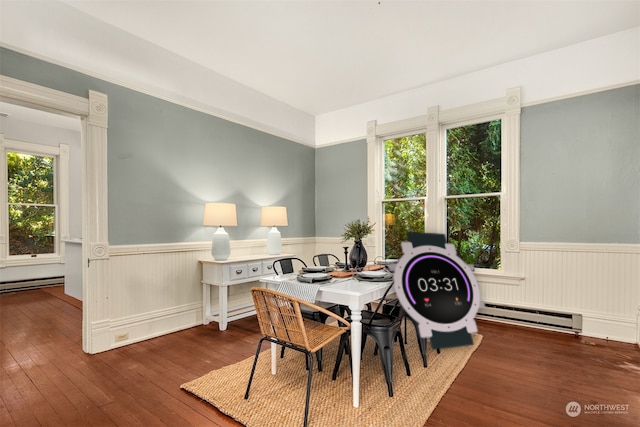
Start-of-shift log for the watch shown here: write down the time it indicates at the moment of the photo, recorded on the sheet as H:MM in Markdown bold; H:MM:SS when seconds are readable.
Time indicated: **3:31**
